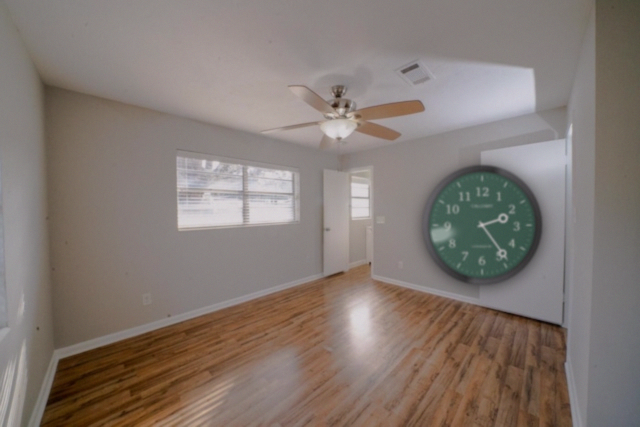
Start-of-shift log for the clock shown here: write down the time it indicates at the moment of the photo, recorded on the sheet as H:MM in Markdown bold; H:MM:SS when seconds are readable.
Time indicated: **2:24**
